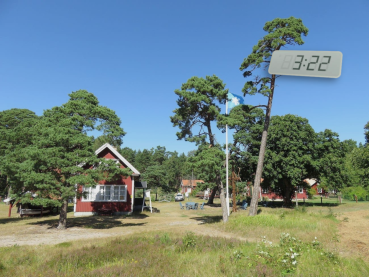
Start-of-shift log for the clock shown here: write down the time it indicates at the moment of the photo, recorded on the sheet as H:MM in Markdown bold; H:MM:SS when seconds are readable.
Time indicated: **3:22**
